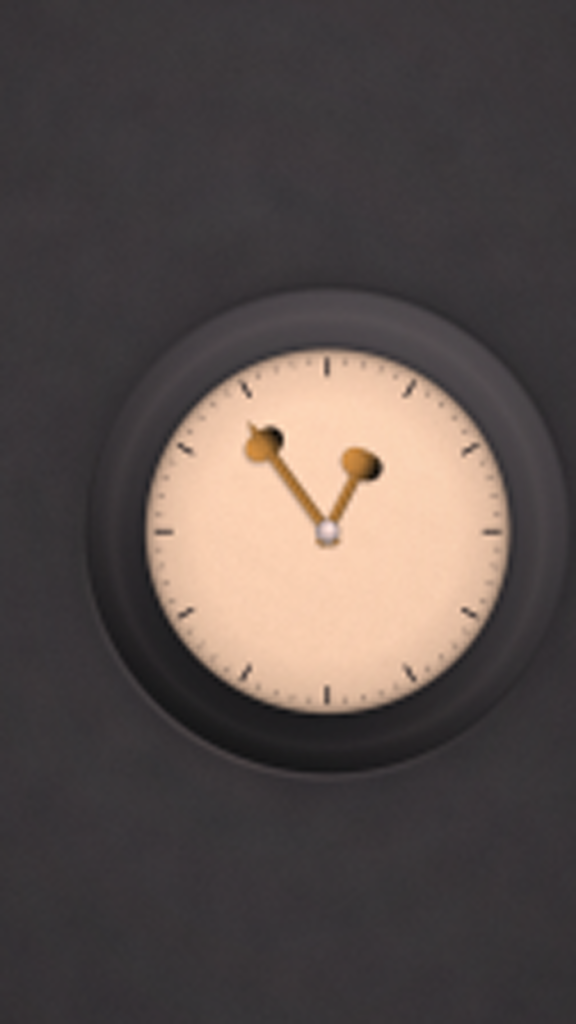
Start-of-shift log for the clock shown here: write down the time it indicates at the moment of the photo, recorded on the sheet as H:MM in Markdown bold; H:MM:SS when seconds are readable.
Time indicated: **12:54**
